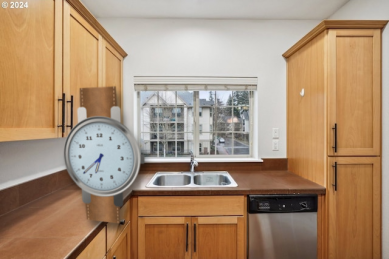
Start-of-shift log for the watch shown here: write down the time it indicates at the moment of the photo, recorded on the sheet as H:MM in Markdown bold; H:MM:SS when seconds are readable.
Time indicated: **6:38**
